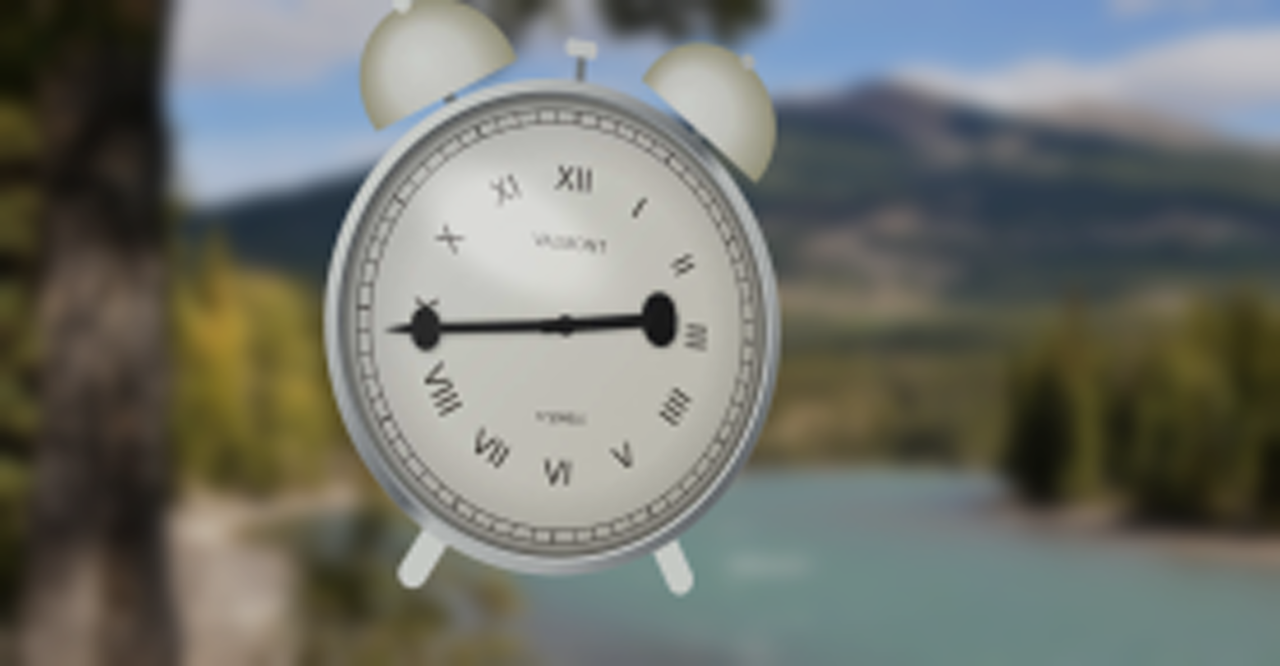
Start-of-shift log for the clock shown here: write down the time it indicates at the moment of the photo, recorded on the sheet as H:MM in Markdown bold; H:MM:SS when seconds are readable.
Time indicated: **2:44**
